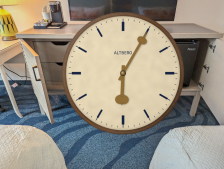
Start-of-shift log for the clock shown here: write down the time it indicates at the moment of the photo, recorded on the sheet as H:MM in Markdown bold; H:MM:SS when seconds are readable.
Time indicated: **6:05**
